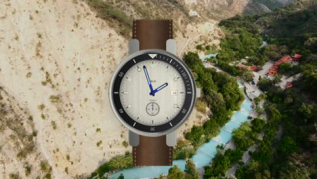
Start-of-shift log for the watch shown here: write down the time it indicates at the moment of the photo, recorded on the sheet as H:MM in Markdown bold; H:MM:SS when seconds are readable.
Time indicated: **1:57**
